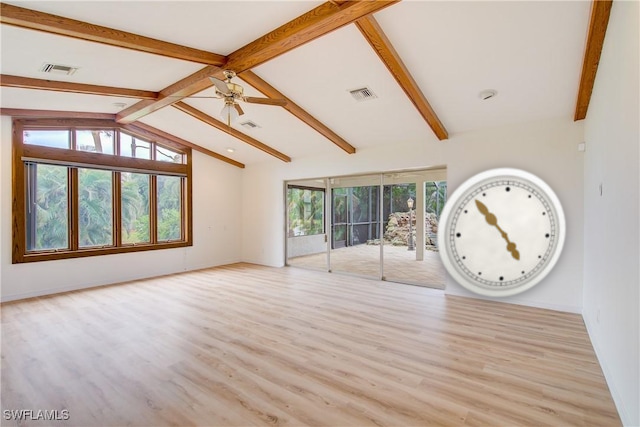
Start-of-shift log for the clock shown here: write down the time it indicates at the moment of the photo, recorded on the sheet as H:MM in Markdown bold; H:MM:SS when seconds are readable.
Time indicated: **4:53**
